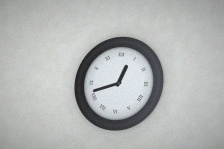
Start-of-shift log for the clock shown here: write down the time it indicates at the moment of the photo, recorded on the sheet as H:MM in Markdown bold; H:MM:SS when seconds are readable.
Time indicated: **12:42**
